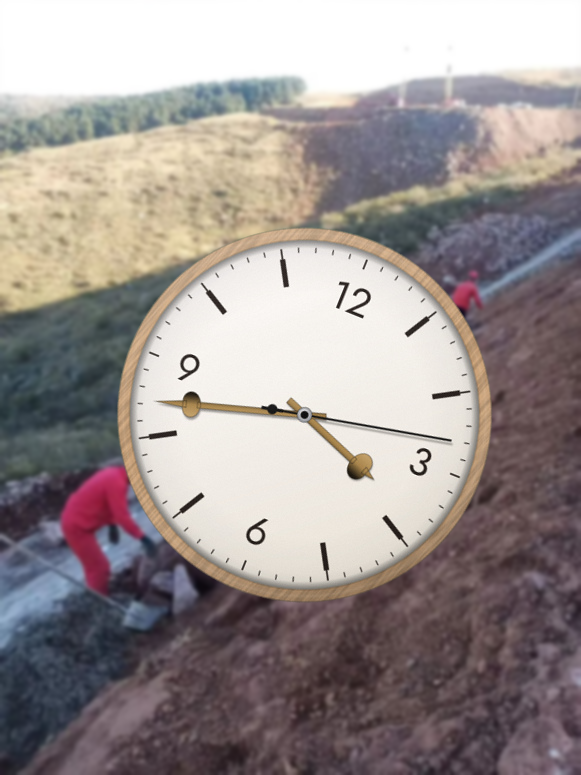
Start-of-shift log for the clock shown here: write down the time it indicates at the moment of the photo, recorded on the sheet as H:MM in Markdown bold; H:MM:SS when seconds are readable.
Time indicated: **3:42:13**
